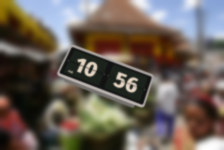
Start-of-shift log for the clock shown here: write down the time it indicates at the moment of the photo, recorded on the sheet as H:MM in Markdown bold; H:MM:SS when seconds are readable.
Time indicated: **10:56**
